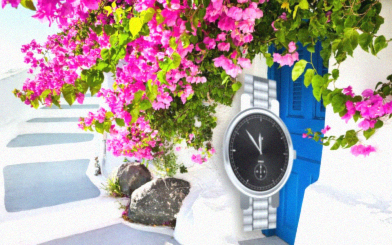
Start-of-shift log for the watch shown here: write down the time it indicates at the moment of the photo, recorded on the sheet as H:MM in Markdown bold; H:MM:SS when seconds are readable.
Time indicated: **11:53**
